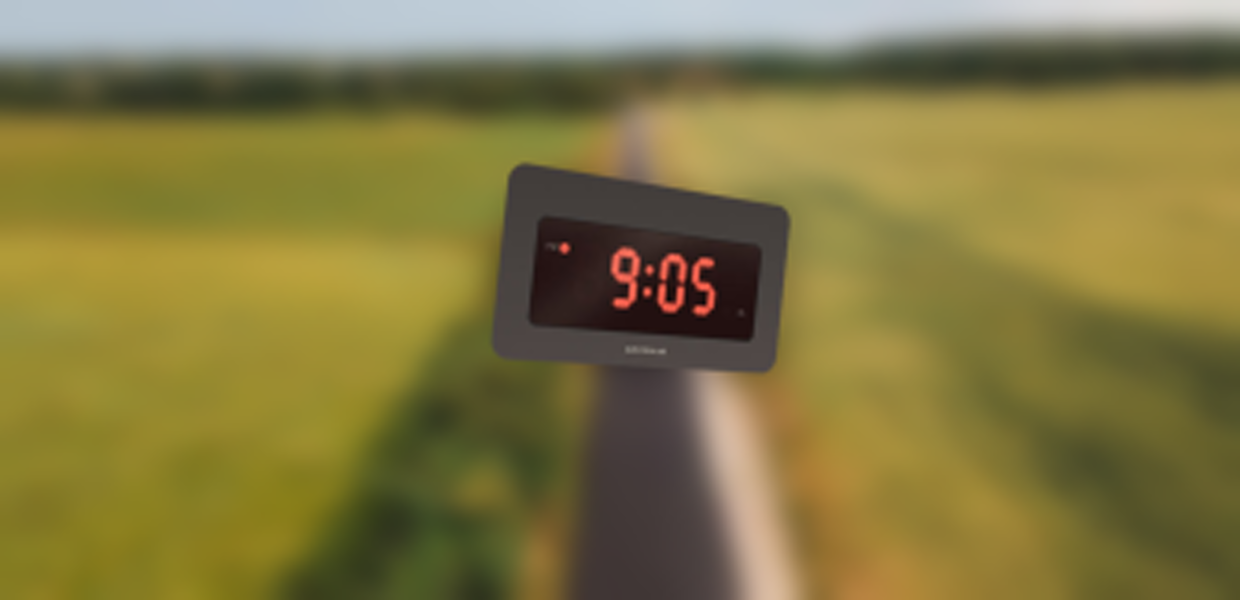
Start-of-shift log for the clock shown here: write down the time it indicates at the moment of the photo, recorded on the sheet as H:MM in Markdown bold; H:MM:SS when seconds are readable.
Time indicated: **9:05**
